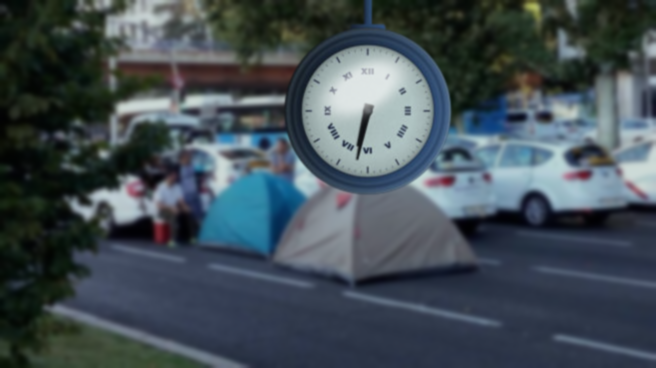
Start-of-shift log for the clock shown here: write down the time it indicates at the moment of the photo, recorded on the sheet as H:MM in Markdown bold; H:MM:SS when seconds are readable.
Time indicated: **6:32**
